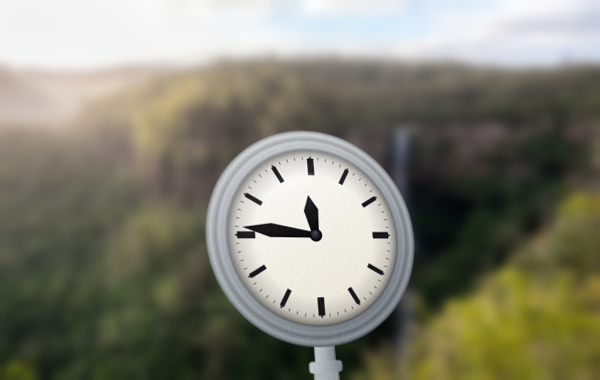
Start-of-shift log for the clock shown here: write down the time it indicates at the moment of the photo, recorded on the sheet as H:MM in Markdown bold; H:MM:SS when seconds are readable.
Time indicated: **11:46**
